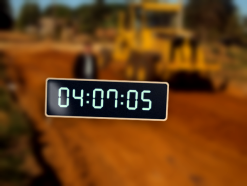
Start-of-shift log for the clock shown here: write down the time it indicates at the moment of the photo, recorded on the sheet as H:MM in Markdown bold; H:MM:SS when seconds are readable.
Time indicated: **4:07:05**
